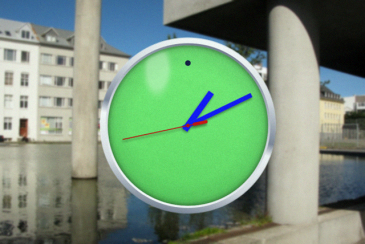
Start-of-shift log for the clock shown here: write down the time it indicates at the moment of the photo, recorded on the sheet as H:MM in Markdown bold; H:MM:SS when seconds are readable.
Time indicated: **1:10:43**
